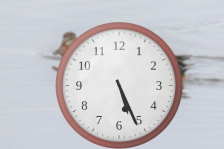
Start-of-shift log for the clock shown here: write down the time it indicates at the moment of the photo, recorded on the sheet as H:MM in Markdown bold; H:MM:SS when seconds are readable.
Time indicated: **5:26**
